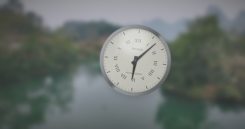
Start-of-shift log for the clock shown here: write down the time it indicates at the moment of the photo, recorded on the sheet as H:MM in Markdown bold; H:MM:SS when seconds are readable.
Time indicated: **6:07**
